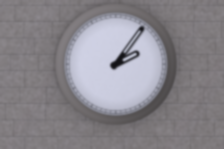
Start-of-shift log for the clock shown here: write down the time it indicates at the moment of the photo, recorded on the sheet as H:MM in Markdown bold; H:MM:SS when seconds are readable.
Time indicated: **2:06**
